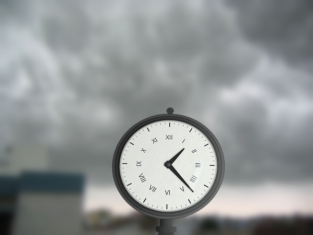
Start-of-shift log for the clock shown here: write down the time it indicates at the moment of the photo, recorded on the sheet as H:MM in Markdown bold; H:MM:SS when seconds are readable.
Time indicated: **1:23**
